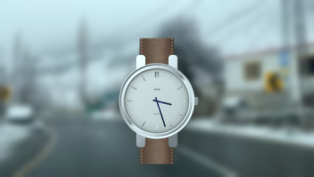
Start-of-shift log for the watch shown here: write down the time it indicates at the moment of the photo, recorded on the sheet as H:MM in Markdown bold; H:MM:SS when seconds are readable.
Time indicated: **3:27**
